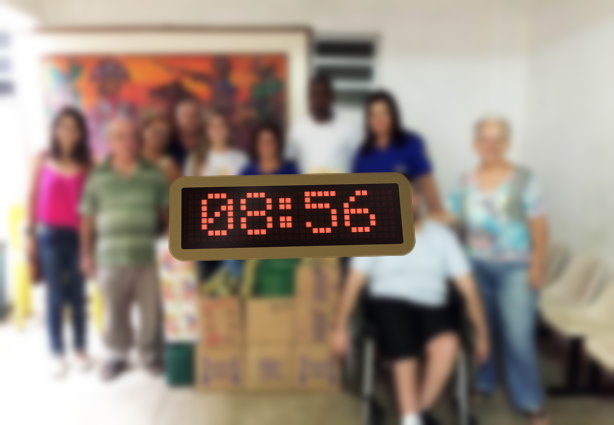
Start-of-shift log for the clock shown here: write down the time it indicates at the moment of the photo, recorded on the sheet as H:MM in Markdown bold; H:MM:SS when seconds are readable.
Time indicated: **8:56**
